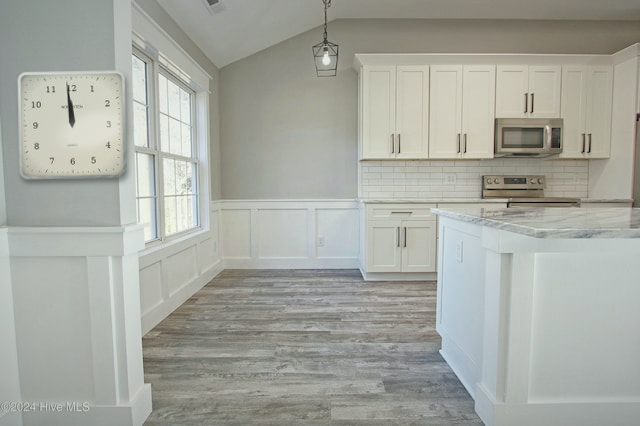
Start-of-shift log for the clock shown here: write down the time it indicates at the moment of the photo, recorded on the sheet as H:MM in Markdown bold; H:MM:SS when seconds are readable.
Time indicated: **11:59**
